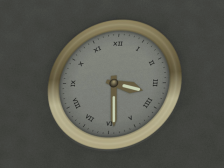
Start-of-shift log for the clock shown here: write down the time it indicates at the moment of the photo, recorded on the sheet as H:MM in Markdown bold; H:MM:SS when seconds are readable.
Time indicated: **3:29**
